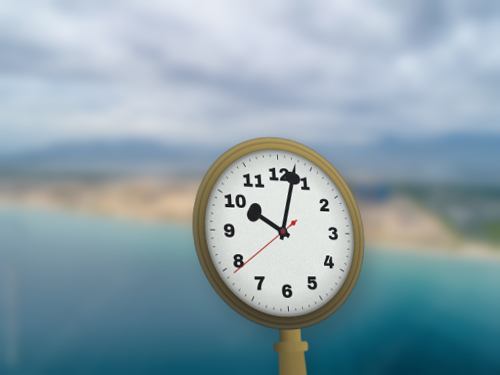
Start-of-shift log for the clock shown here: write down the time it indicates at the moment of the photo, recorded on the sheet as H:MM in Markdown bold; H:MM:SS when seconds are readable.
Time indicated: **10:02:39**
